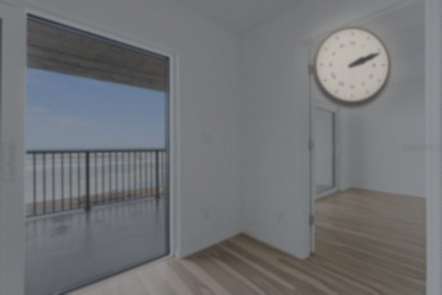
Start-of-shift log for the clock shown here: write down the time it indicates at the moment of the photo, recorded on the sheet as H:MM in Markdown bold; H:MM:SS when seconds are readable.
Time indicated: **2:11**
